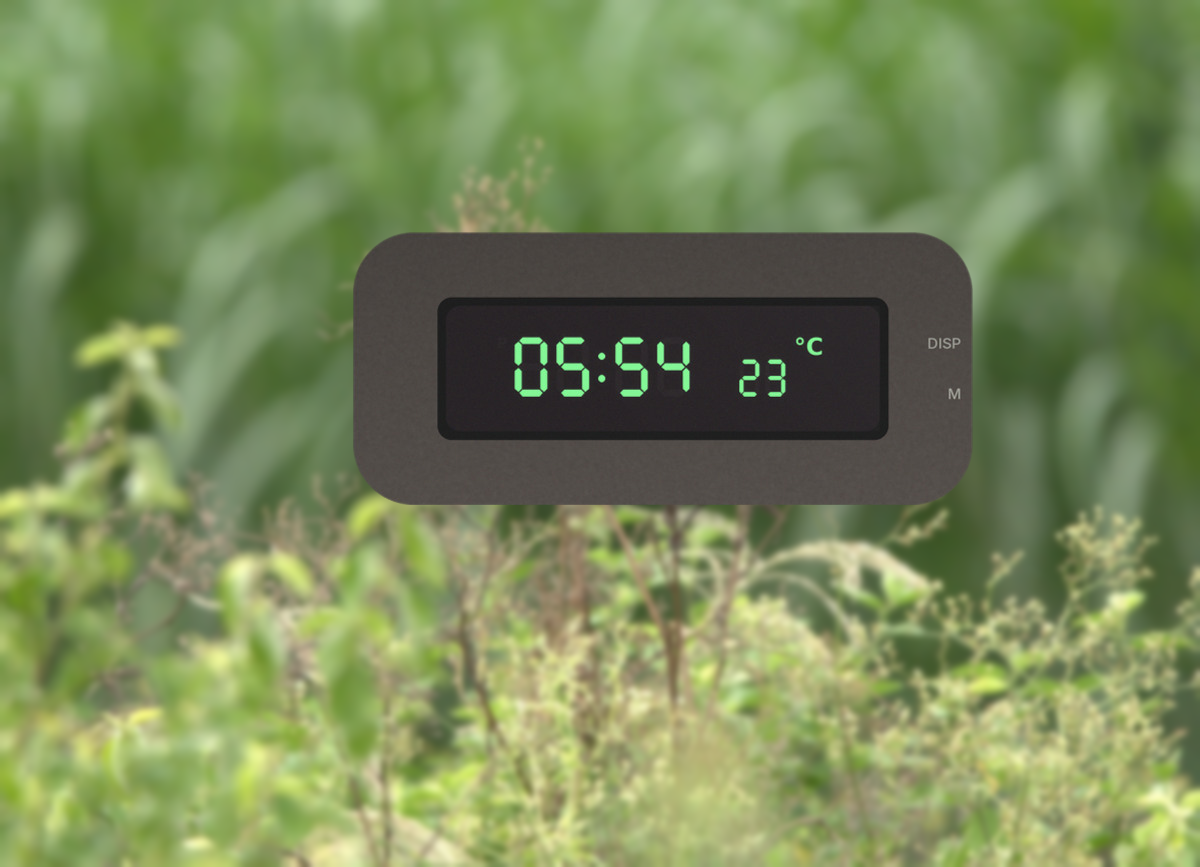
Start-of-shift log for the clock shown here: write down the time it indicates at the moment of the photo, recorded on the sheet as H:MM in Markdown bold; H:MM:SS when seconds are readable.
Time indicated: **5:54**
